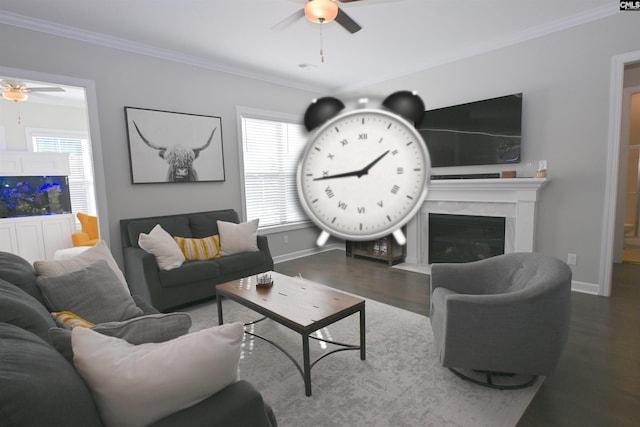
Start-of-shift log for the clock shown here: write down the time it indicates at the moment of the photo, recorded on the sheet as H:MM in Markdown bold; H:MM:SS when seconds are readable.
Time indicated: **1:44**
